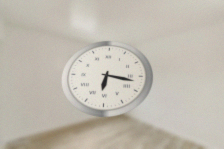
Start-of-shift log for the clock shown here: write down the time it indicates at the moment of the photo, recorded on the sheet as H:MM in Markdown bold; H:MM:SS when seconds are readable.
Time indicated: **6:17**
